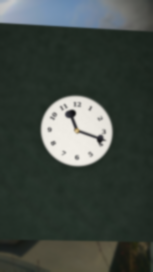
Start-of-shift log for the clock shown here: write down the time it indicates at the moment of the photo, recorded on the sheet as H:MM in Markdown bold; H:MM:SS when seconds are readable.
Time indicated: **11:18**
